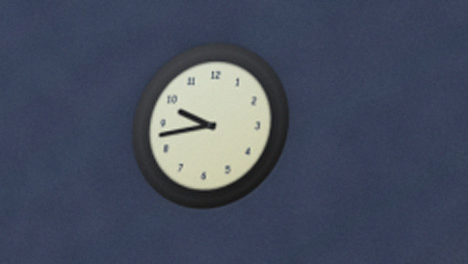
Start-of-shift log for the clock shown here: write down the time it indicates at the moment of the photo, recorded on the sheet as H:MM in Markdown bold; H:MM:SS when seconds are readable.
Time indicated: **9:43**
